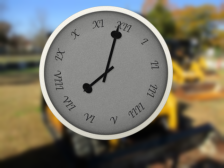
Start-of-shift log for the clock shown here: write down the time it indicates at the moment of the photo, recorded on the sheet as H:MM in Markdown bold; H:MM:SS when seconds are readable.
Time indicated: **6:59**
